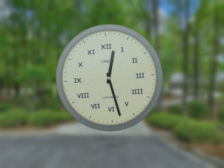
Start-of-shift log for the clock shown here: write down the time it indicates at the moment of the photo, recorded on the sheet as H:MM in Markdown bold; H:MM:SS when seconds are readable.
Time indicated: **12:28**
